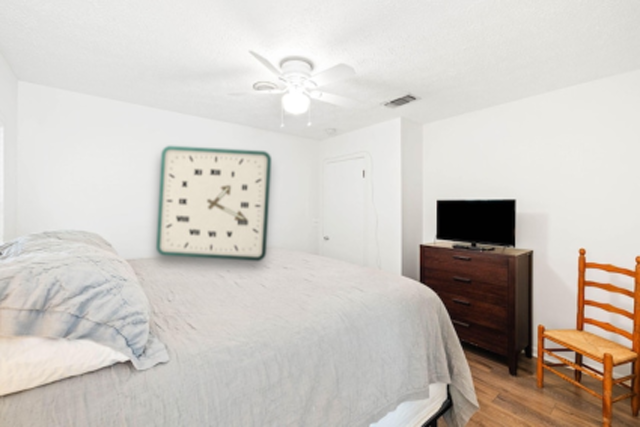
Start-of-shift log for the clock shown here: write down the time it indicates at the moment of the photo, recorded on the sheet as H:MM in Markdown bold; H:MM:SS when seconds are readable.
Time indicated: **1:19**
